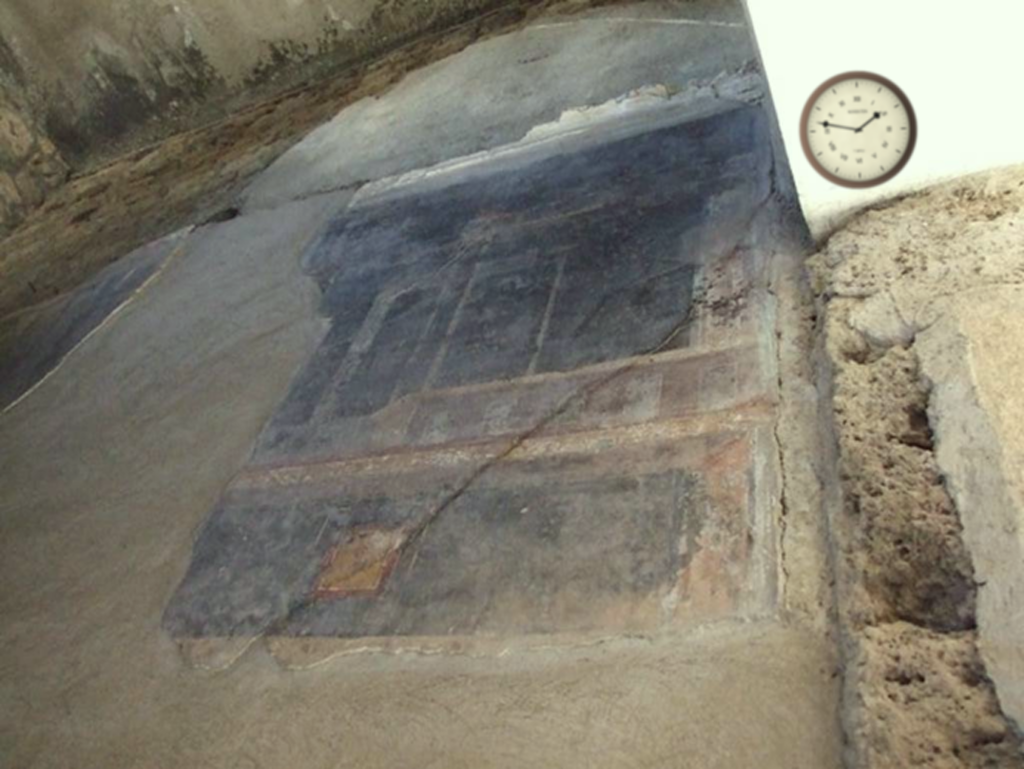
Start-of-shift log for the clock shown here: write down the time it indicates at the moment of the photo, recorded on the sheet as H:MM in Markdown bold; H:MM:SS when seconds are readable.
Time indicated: **1:47**
